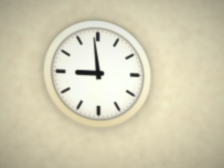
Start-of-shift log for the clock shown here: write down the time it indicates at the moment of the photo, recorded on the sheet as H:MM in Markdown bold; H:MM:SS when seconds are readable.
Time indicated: **8:59**
